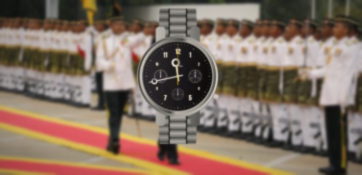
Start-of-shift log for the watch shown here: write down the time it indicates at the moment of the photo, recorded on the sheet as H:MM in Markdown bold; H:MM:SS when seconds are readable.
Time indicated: **11:43**
